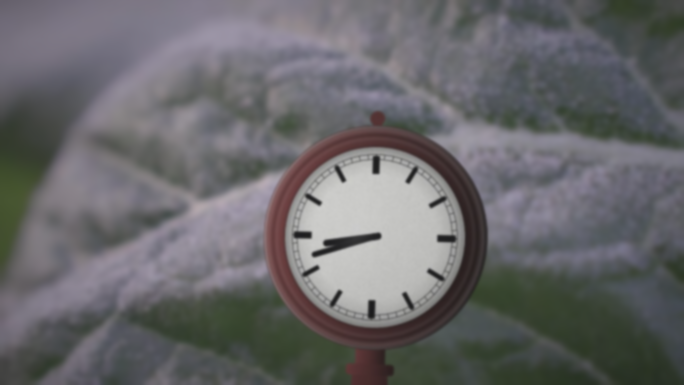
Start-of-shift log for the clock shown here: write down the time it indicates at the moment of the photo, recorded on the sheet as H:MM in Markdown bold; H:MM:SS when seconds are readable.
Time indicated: **8:42**
